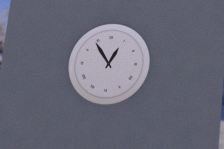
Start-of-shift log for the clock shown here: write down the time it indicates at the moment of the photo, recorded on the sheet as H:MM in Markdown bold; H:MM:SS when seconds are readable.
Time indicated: **12:54**
